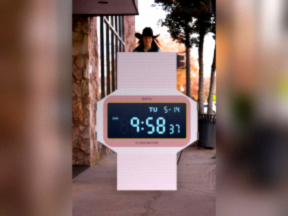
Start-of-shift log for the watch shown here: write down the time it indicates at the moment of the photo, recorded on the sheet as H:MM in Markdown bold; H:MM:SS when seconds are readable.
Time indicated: **9:58:37**
